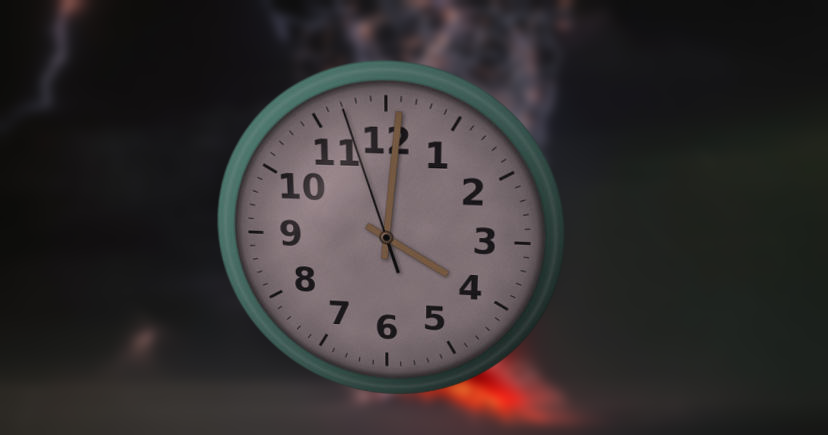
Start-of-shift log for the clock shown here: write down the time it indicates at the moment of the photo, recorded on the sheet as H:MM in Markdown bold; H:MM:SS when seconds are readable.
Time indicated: **4:00:57**
